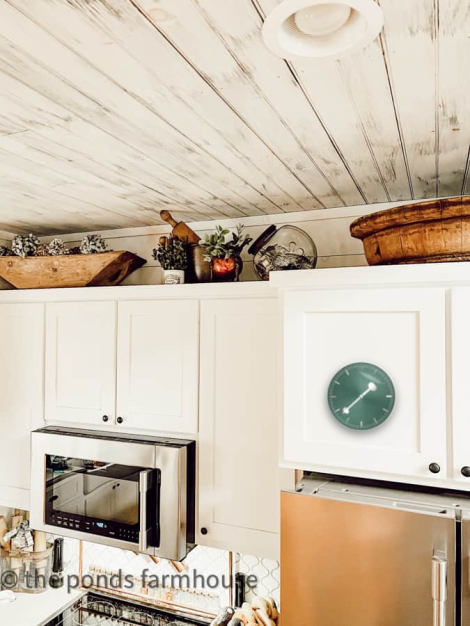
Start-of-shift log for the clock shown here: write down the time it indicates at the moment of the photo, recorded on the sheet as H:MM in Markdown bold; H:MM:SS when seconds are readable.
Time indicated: **1:38**
